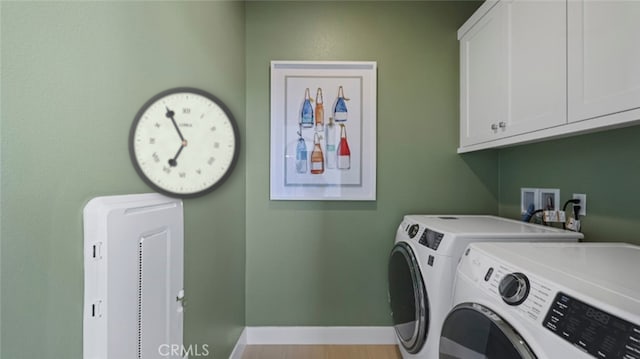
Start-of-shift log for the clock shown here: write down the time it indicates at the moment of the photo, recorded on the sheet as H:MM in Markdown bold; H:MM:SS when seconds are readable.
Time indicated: **6:55**
